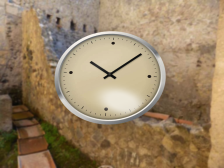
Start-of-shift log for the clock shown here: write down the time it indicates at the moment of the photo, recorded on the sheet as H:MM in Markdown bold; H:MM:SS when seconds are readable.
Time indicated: **10:08**
